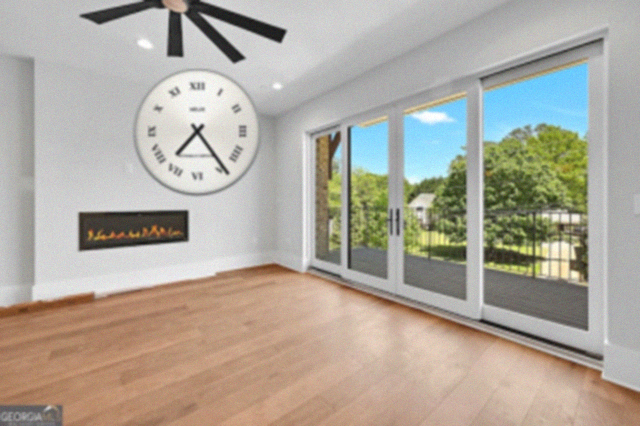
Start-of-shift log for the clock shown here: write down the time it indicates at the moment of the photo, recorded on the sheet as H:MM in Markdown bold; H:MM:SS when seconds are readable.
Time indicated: **7:24**
